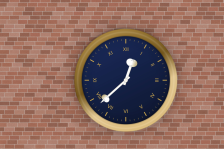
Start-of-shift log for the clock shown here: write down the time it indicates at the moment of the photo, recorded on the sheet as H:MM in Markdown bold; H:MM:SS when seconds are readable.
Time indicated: **12:38**
